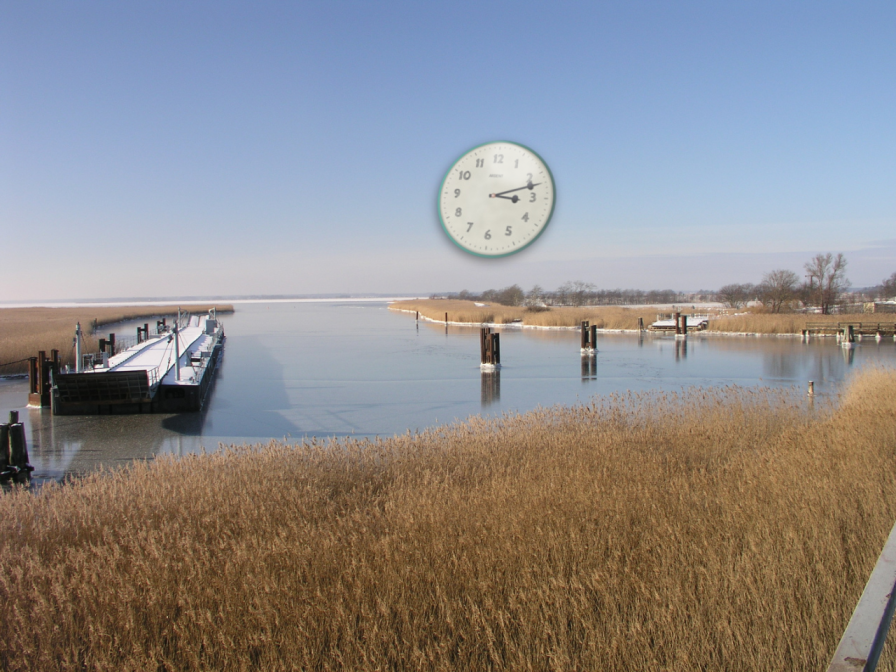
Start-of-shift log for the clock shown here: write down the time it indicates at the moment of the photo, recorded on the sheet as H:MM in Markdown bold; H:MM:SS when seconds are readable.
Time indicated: **3:12**
